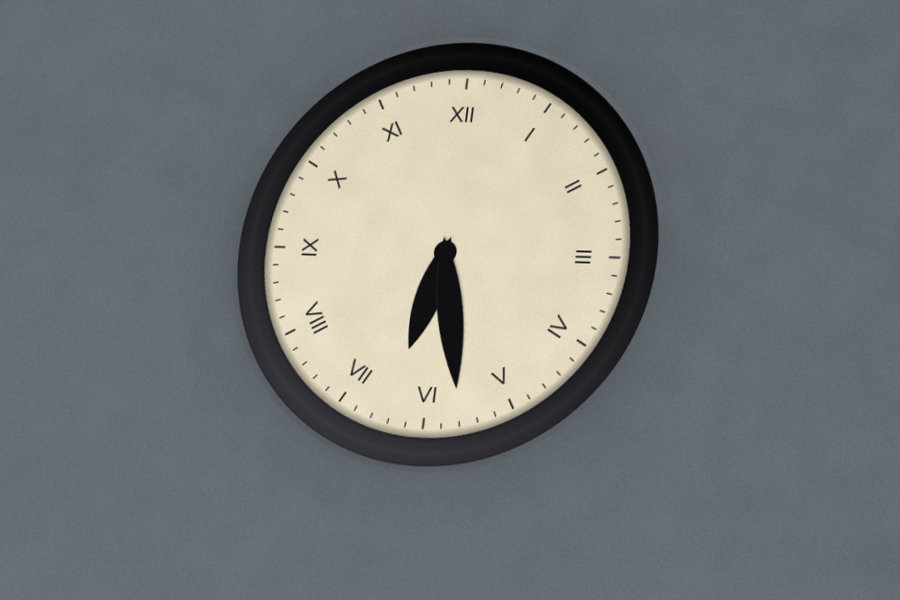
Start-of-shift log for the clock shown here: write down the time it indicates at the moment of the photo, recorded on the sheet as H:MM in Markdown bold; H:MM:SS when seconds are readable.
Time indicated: **6:28**
